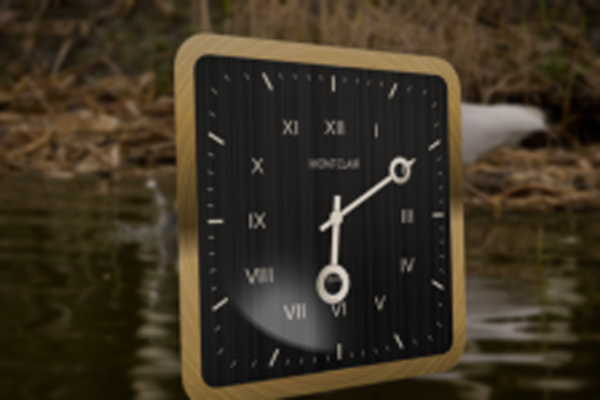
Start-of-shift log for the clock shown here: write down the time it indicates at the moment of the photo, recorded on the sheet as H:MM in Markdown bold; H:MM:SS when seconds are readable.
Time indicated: **6:10**
